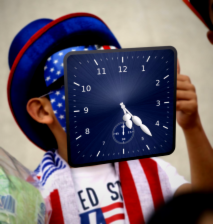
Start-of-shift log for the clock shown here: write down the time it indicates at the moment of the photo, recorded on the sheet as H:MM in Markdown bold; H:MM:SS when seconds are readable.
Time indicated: **5:23**
